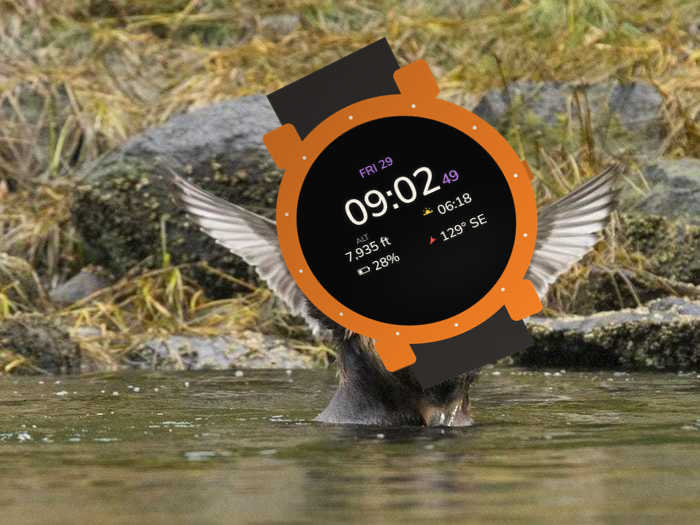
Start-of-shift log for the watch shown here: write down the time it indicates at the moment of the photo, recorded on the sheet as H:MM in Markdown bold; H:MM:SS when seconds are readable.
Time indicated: **9:02:49**
